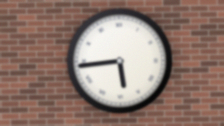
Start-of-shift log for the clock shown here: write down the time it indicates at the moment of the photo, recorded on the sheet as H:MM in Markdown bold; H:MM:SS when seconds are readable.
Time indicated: **5:44**
